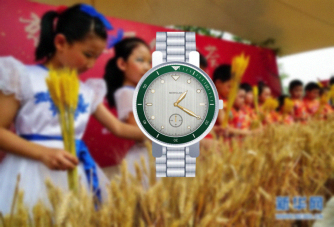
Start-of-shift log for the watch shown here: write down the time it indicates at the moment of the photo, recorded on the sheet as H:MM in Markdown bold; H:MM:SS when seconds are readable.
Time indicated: **1:20**
